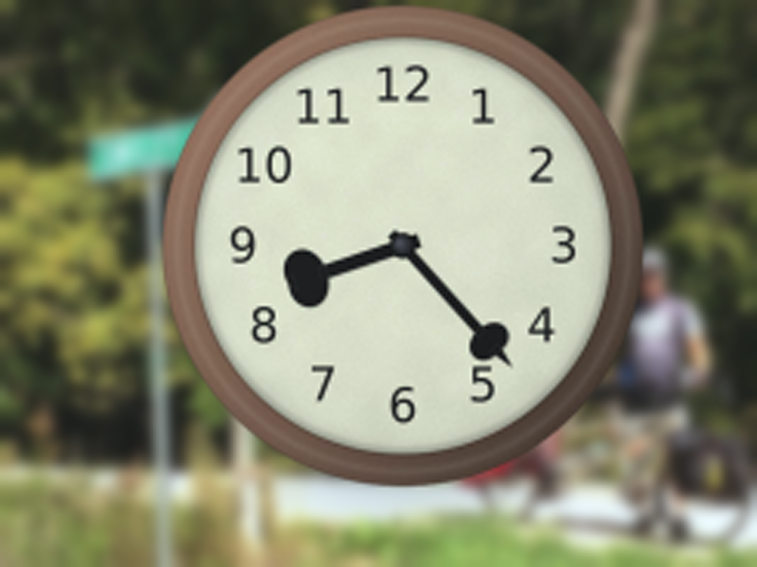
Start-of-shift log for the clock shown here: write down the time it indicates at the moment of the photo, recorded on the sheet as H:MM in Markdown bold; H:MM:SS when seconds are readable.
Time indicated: **8:23**
